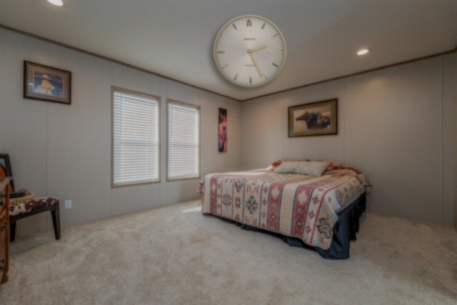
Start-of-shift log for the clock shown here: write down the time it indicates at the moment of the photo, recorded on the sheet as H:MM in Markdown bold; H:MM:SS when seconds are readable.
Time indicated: **2:26**
